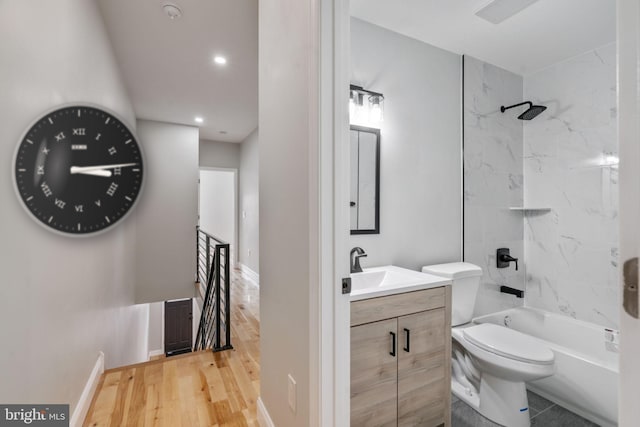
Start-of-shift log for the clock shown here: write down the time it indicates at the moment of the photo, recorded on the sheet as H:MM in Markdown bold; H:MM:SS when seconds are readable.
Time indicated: **3:14**
